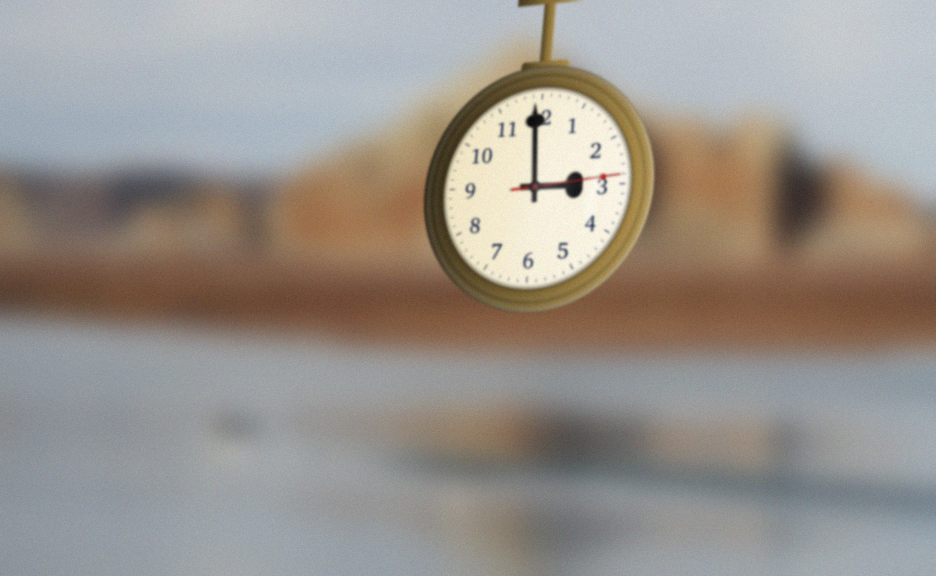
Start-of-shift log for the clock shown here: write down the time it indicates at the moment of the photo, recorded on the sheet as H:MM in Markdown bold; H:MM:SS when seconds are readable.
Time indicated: **2:59:14**
